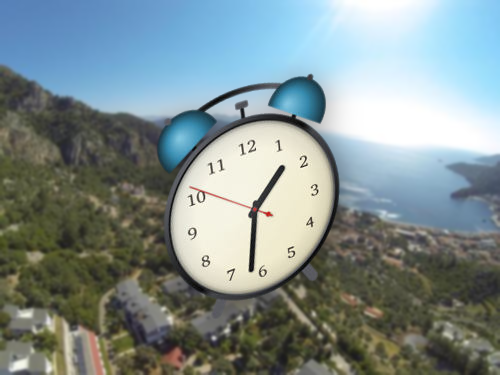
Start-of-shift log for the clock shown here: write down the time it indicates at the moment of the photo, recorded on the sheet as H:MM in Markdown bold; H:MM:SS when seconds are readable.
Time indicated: **1:31:51**
